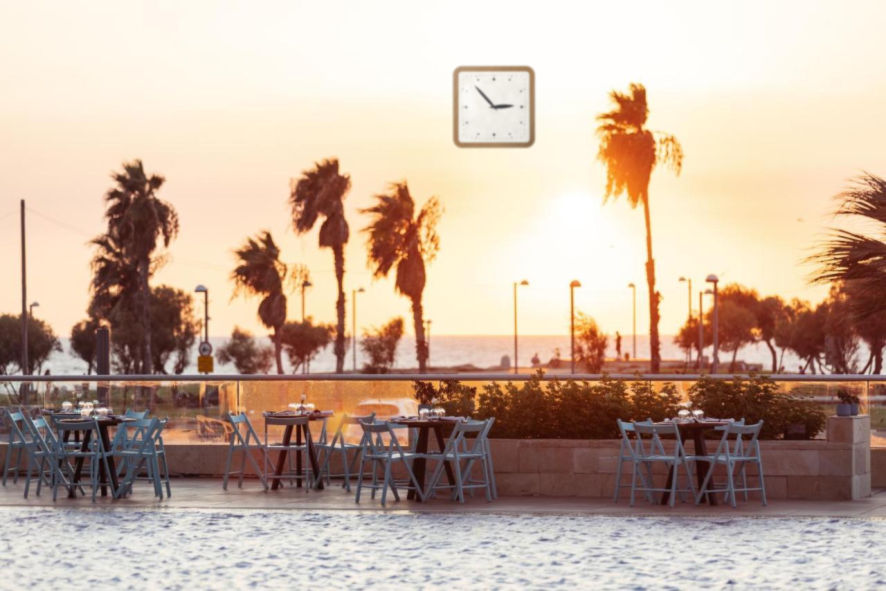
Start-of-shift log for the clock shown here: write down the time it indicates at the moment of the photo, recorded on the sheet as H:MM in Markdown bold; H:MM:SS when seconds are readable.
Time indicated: **2:53**
